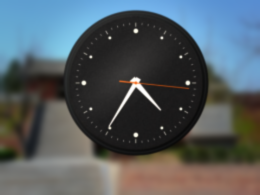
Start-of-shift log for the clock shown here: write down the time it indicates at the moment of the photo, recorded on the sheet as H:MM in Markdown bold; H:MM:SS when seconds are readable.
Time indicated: **4:35:16**
